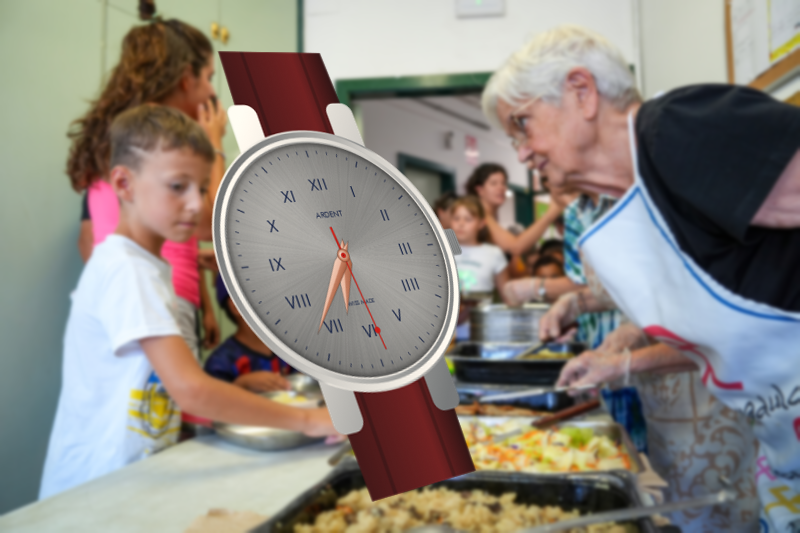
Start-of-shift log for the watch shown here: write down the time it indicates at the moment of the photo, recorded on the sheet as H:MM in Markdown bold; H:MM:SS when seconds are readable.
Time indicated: **6:36:29**
